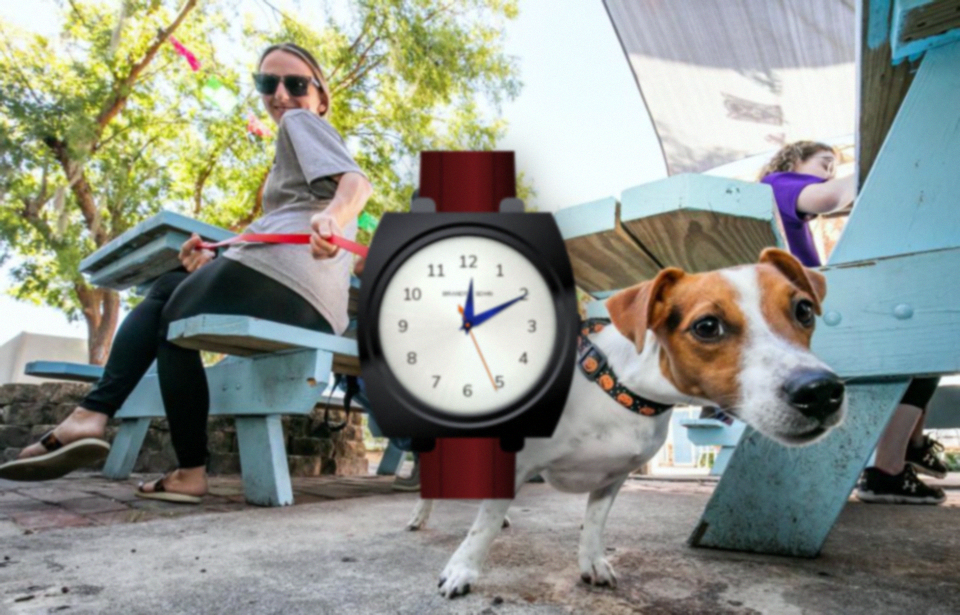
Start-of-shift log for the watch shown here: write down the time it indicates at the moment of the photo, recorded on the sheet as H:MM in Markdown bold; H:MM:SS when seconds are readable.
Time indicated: **12:10:26**
